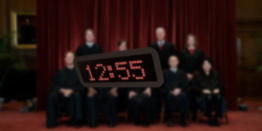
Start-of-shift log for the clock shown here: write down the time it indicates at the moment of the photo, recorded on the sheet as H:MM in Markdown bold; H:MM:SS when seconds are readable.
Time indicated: **12:55**
